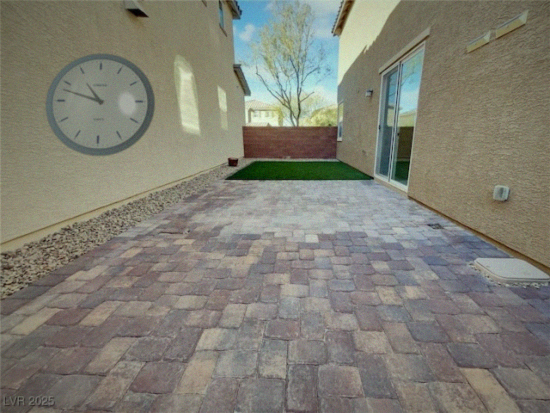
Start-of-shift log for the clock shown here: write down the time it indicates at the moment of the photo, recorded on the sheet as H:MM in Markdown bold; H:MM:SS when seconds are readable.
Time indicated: **10:48**
